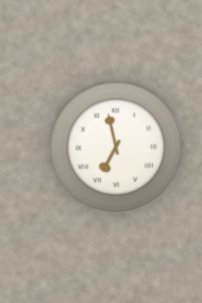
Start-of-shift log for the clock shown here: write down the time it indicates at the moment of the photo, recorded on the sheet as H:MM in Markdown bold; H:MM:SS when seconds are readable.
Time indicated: **6:58**
